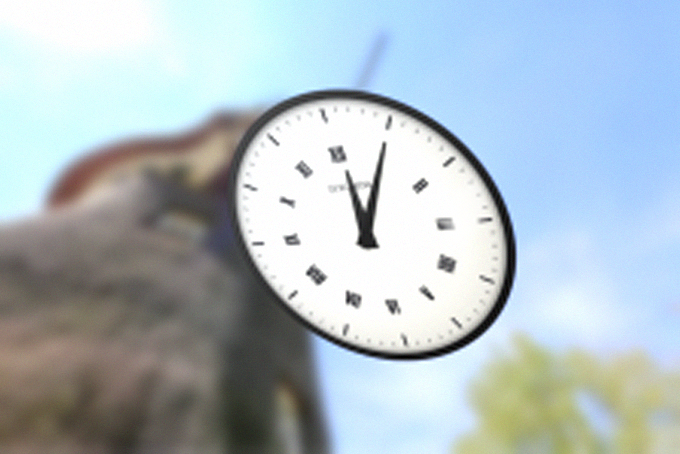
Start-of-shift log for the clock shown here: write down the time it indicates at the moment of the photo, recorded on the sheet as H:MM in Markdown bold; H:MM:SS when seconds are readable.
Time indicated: **12:05**
